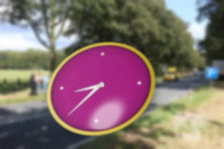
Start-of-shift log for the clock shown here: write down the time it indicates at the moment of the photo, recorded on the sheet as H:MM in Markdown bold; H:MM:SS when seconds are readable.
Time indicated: **8:37**
